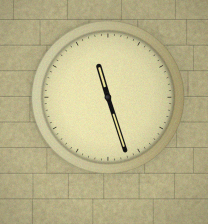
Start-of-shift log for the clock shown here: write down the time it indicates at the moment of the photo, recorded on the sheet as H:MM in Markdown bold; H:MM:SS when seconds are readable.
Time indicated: **11:27**
